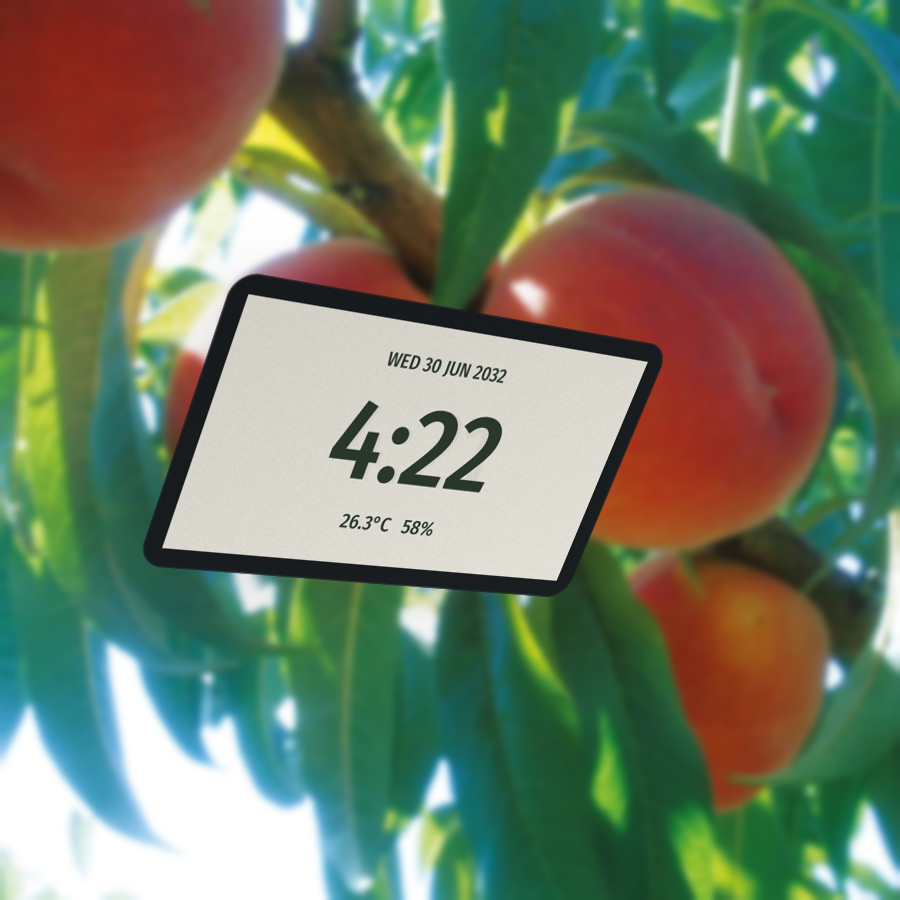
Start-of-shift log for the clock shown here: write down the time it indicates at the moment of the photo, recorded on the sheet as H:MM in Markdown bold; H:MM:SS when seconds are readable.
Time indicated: **4:22**
